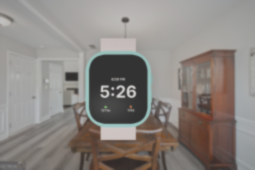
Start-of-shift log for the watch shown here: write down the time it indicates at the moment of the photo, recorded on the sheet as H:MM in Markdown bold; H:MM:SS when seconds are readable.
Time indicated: **5:26**
